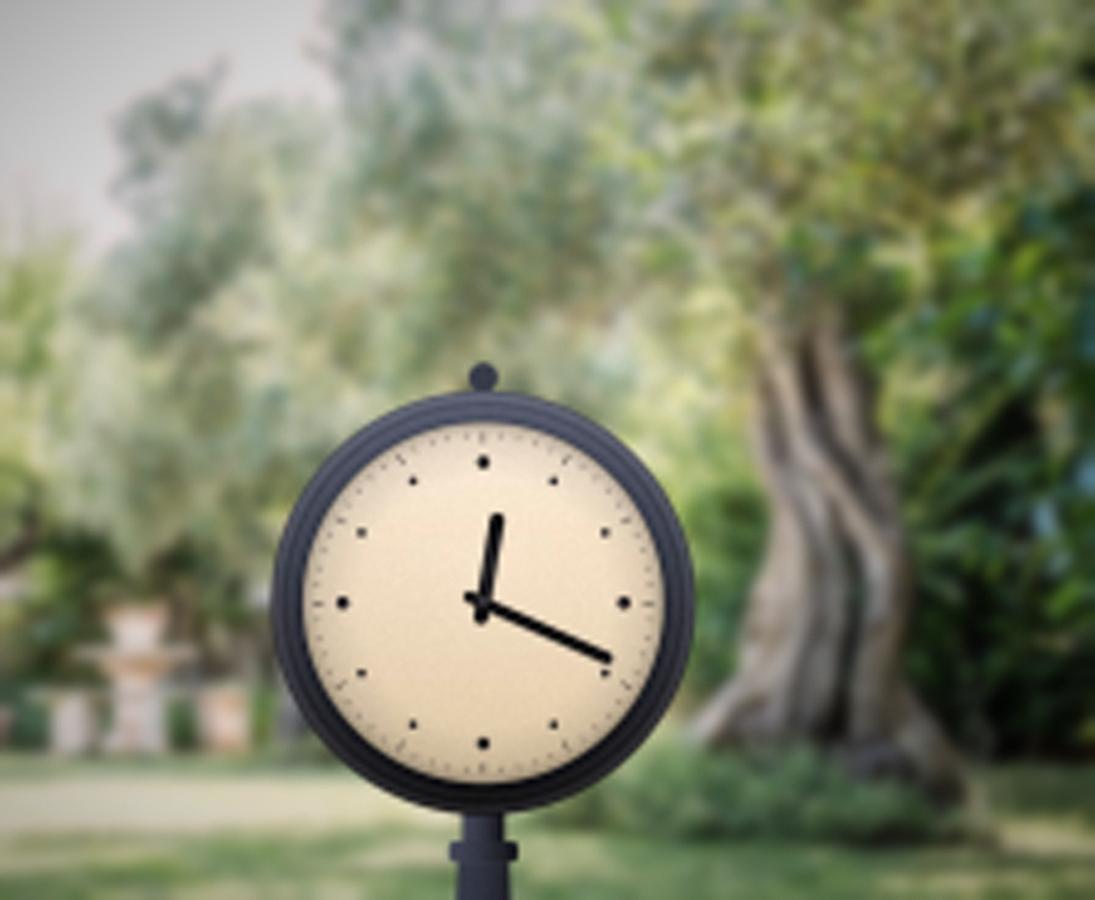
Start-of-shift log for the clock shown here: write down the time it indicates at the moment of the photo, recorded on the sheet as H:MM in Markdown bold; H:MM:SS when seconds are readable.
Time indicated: **12:19**
